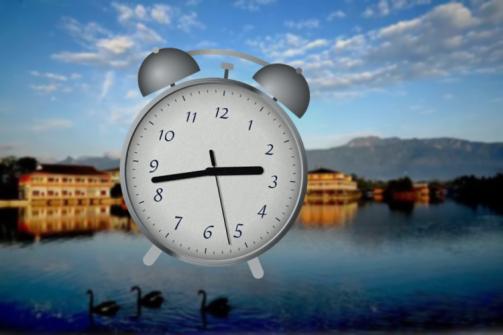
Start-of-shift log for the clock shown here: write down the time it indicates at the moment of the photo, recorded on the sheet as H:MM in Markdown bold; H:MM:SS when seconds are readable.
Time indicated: **2:42:27**
